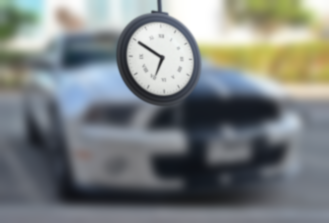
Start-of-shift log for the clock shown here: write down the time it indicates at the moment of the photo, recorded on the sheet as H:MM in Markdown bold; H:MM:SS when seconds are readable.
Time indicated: **6:50**
